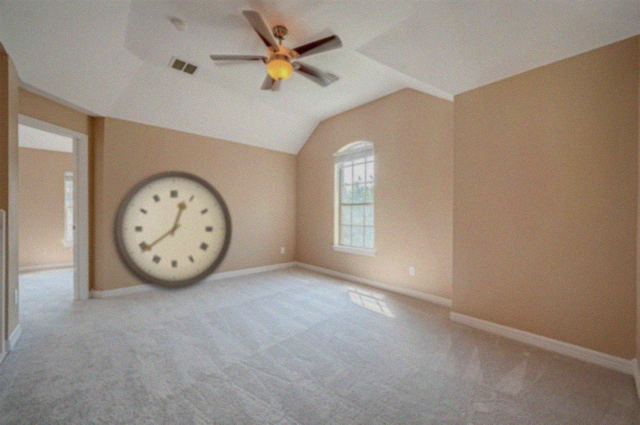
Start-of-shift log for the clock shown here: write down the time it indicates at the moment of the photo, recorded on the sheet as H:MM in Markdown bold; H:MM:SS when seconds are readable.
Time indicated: **12:39**
